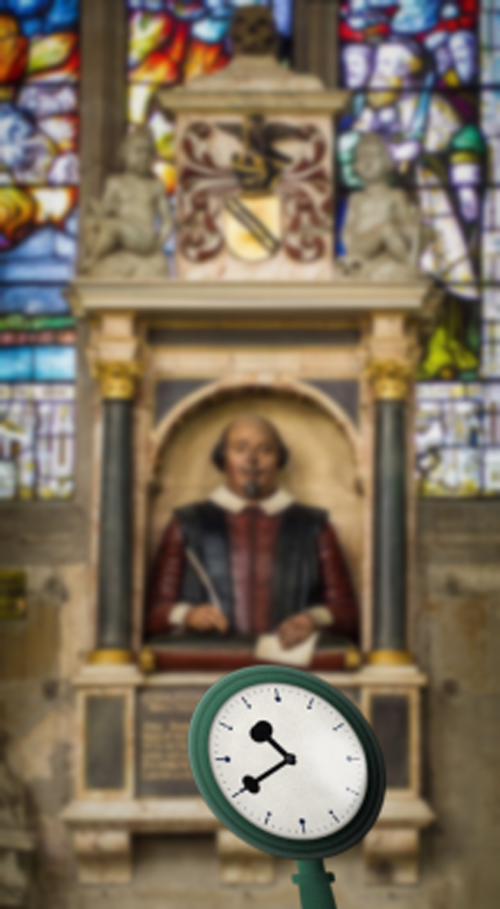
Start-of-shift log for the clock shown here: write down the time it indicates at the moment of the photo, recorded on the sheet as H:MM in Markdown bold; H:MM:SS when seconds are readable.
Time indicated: **10:40**
